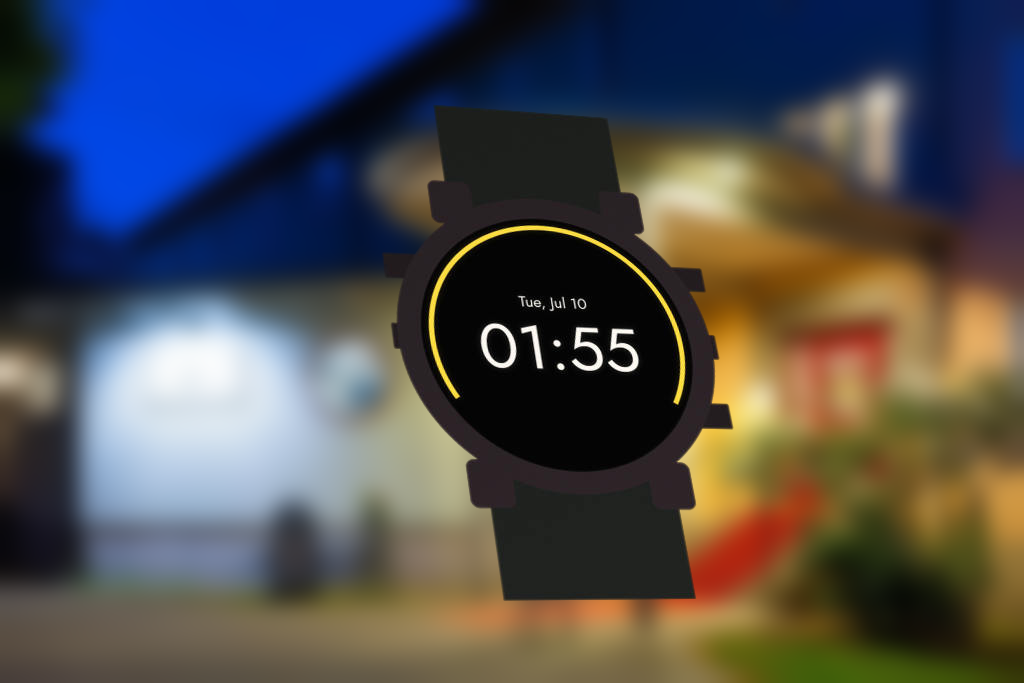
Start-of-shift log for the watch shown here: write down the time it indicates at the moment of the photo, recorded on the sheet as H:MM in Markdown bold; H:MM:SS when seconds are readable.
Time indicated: **1:55**
